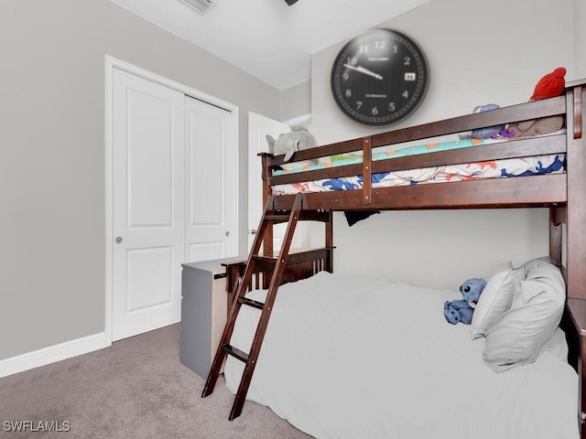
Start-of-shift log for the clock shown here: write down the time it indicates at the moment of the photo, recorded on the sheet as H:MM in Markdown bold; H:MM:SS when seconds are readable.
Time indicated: **9:48**
